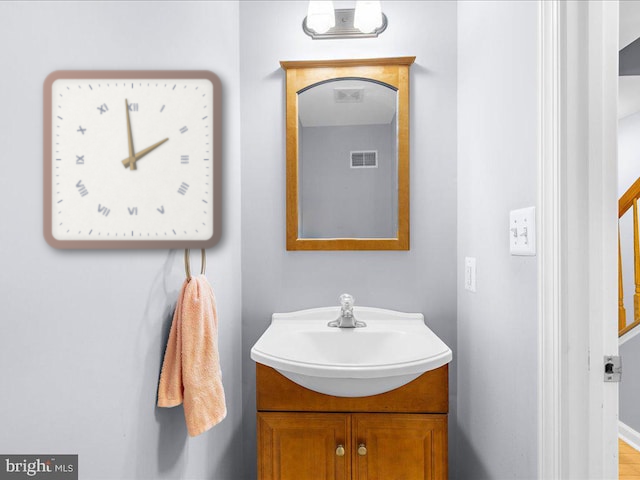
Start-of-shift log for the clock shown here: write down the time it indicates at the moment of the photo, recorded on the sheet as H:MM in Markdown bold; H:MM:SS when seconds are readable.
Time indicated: **1:59**
